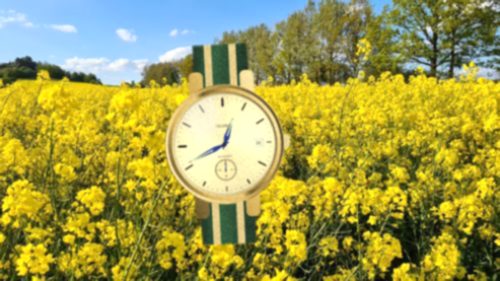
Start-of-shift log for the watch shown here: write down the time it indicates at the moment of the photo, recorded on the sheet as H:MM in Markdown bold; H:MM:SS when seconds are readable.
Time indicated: **12:41**
